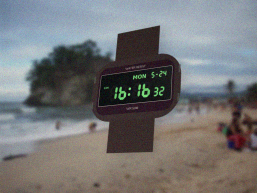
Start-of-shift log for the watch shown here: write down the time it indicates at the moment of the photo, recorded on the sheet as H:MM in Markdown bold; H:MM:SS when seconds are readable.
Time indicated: **16:16:32**
